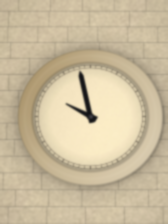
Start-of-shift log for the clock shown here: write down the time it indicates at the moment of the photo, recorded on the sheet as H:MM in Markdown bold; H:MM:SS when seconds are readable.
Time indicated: **9:58**
